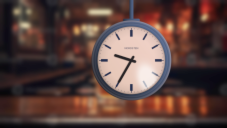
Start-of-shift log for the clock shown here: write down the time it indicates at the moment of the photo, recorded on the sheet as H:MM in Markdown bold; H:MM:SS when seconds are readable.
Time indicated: **9:35**
